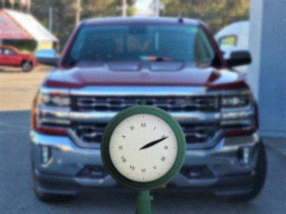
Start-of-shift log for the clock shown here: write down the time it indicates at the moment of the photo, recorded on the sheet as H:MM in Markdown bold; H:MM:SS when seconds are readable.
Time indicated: **2:11**
